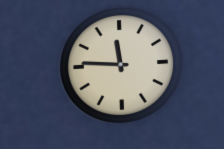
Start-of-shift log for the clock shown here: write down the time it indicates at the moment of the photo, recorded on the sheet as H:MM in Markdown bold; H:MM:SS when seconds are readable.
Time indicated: **11:46**
